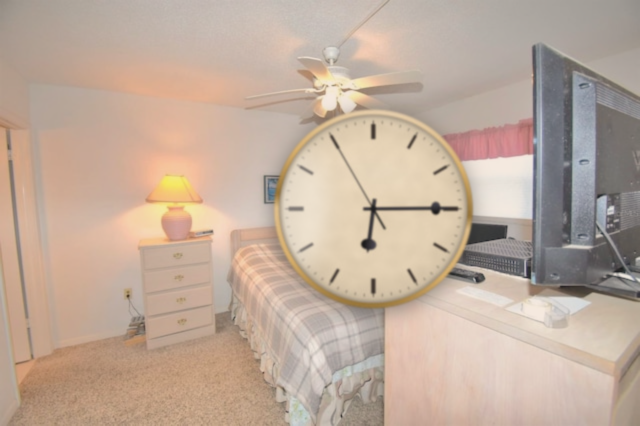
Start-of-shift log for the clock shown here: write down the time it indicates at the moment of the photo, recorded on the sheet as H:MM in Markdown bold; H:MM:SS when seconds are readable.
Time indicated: **6:14:55**
